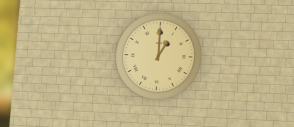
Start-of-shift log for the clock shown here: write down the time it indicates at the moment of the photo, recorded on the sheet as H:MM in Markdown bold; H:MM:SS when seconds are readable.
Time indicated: **1:00**
